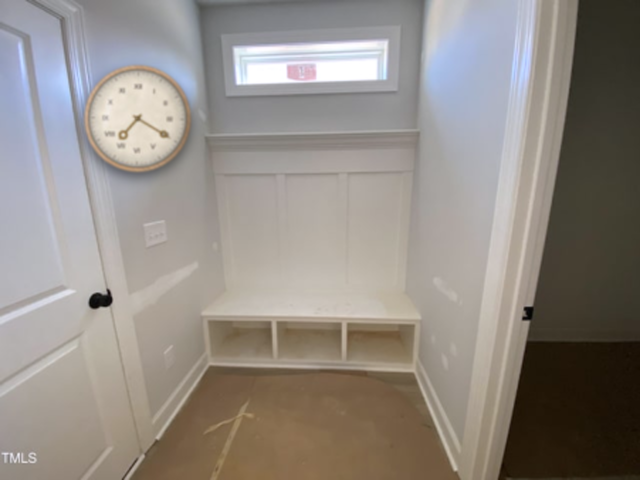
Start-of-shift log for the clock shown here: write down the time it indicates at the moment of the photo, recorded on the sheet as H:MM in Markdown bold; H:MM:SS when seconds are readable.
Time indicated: **7:20**
